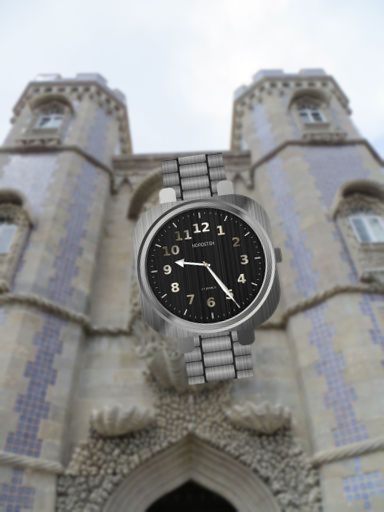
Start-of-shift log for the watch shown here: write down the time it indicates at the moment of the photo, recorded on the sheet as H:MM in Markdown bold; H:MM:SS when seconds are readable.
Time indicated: **9:25**
